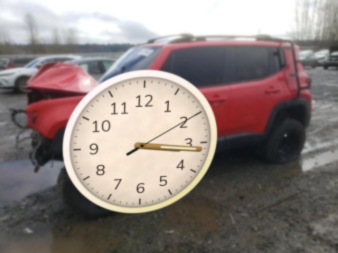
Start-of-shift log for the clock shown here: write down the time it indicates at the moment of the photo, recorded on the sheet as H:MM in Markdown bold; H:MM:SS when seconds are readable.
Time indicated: **3:16:10**
